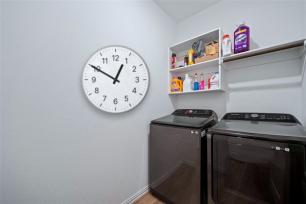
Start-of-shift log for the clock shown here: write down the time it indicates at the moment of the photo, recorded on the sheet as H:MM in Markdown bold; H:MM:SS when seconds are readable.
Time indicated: **12:50**
